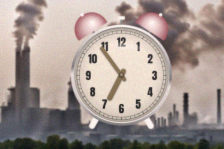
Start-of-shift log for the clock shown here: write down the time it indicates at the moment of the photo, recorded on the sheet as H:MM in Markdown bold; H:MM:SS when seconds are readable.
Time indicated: **6:54**
